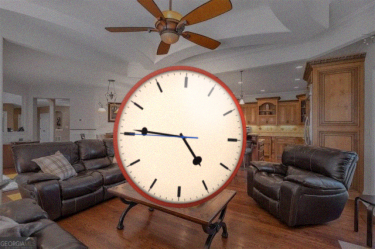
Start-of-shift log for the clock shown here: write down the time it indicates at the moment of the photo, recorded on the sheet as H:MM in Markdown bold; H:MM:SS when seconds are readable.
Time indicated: **4:45:45**
